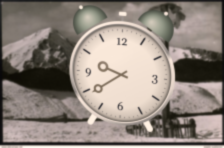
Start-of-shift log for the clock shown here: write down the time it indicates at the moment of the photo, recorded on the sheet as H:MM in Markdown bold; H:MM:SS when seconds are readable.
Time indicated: **9:39**
